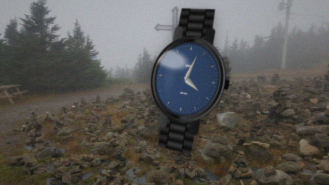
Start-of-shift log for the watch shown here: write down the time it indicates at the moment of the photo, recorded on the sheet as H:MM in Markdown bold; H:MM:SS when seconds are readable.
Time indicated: **4:03**
